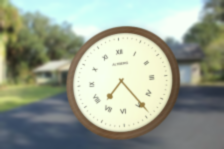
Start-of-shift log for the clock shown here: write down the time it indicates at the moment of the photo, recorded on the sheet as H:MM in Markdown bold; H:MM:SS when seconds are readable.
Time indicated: **7:24**
